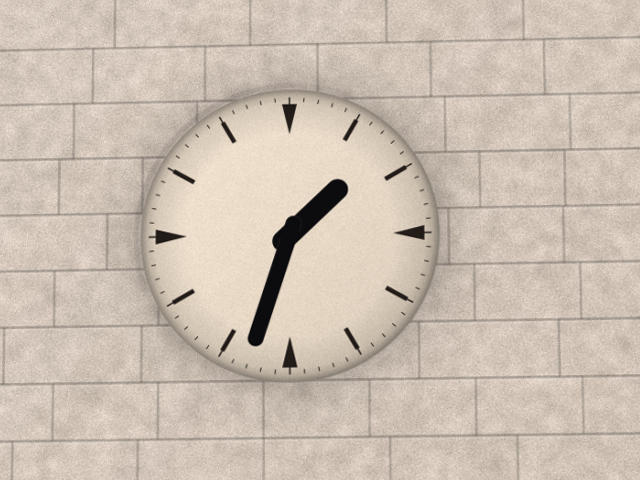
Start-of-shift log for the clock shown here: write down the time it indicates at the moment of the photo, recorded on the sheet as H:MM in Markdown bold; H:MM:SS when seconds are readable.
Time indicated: **1:33**
